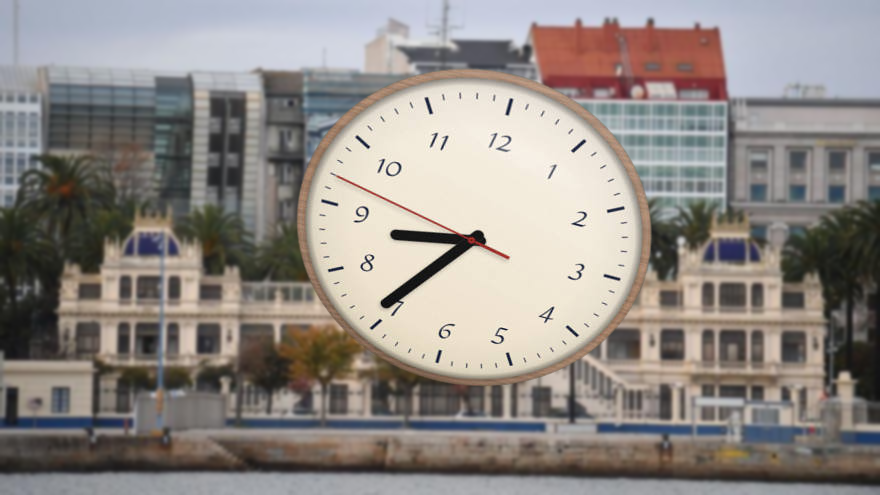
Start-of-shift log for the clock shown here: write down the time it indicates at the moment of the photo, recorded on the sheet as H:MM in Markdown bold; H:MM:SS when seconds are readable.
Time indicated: **8:35:47**
